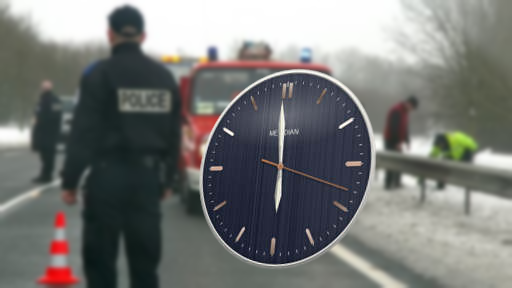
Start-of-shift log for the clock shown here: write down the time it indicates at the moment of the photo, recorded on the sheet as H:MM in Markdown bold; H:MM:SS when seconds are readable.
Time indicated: **5:59:18**
